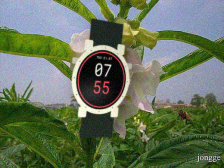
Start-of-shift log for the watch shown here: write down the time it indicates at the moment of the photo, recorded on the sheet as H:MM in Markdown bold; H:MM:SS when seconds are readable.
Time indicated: **7:55**
